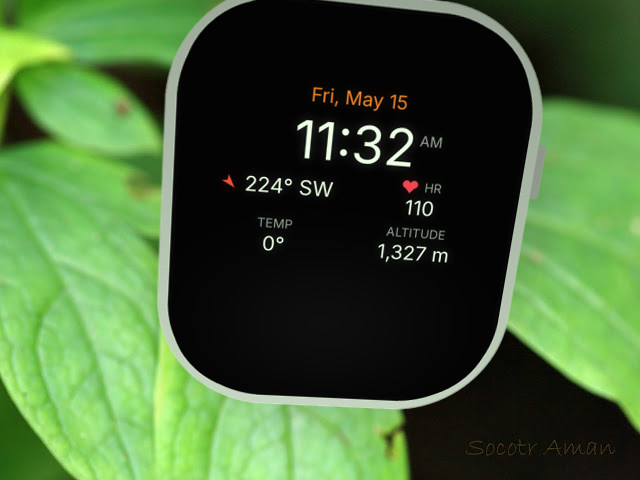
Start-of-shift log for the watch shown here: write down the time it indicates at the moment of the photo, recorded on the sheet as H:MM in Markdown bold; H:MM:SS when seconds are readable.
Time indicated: **11:32**
